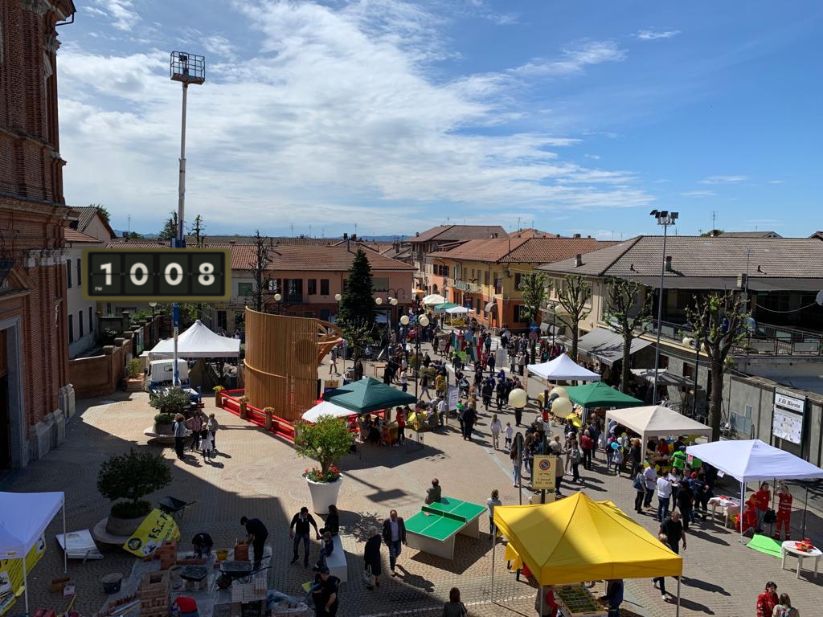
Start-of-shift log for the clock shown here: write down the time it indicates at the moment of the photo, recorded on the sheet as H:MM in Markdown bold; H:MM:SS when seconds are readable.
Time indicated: **10:08**
